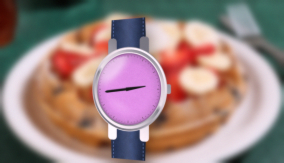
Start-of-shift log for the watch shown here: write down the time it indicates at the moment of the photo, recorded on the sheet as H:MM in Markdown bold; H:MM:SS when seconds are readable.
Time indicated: **2:44**
